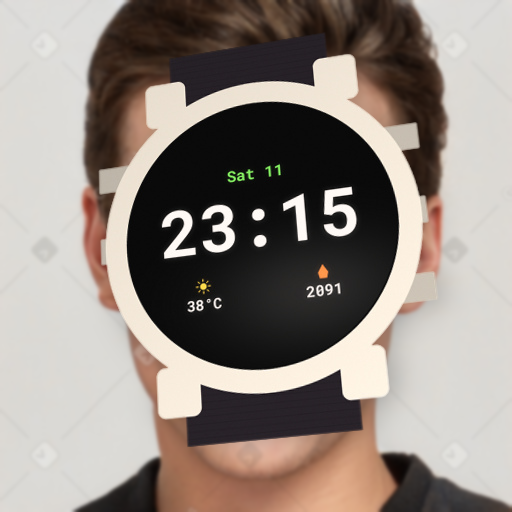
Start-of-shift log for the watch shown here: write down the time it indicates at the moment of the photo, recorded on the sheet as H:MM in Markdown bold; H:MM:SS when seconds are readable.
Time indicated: **23:15**
